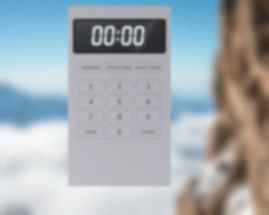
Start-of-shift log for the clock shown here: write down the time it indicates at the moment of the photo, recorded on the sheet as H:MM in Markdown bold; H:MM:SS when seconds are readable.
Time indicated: **0:00**
